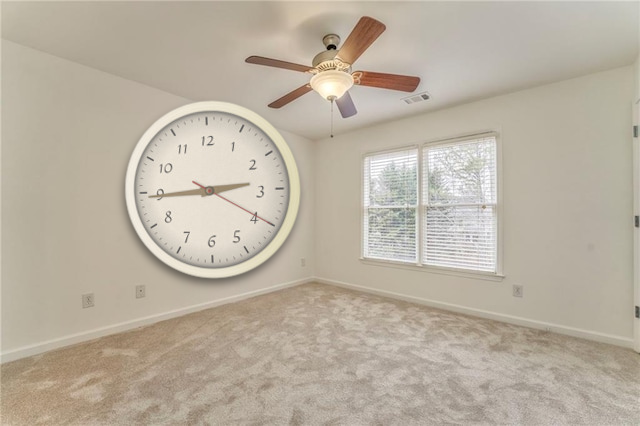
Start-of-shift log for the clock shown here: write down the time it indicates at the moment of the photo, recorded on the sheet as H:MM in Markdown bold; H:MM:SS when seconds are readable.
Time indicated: **2:44:20**
